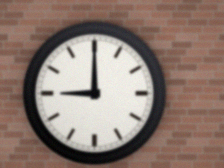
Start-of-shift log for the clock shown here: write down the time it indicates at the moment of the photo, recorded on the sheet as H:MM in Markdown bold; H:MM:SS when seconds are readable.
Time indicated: **9:00**
